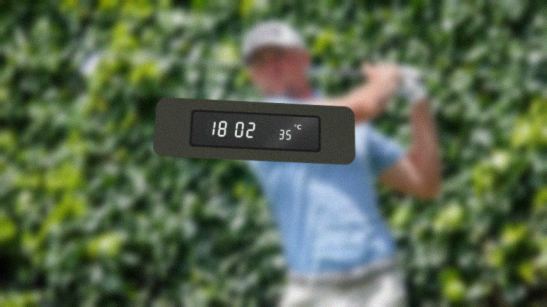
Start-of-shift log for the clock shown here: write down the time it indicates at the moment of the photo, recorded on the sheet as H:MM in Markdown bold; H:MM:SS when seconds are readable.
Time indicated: **18:02**
